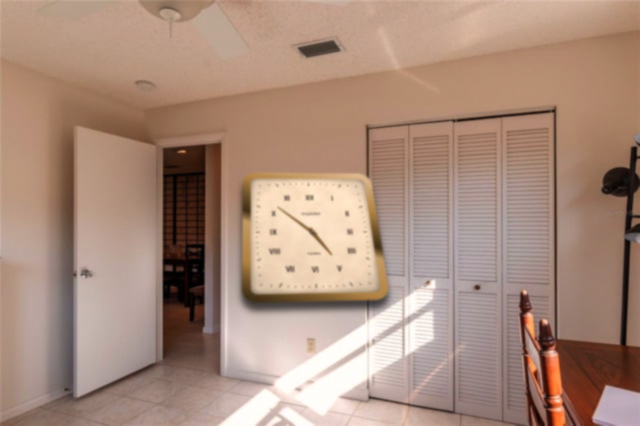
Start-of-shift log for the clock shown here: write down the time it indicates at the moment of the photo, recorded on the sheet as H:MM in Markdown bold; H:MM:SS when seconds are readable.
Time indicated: **4:52**
